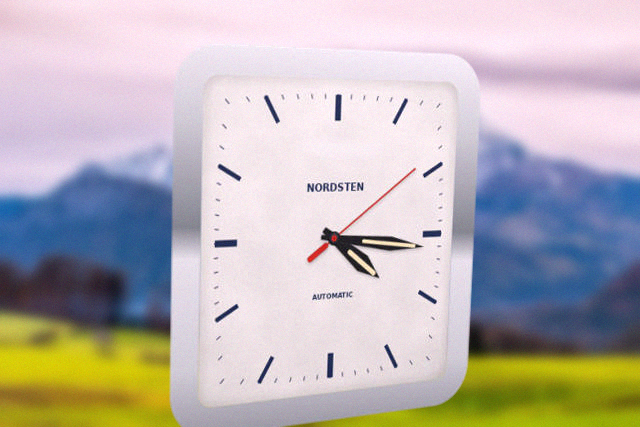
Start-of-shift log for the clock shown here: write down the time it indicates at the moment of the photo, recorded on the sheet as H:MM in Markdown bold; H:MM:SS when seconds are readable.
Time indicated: **4:16:09**
